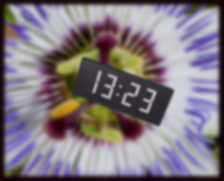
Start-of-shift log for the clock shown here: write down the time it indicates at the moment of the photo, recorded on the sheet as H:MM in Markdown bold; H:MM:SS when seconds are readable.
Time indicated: **13:23**
